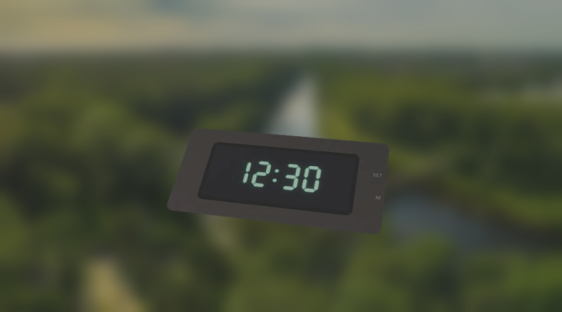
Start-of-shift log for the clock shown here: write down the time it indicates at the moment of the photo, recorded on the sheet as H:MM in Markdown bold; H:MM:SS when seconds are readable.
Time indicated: **12:30**
